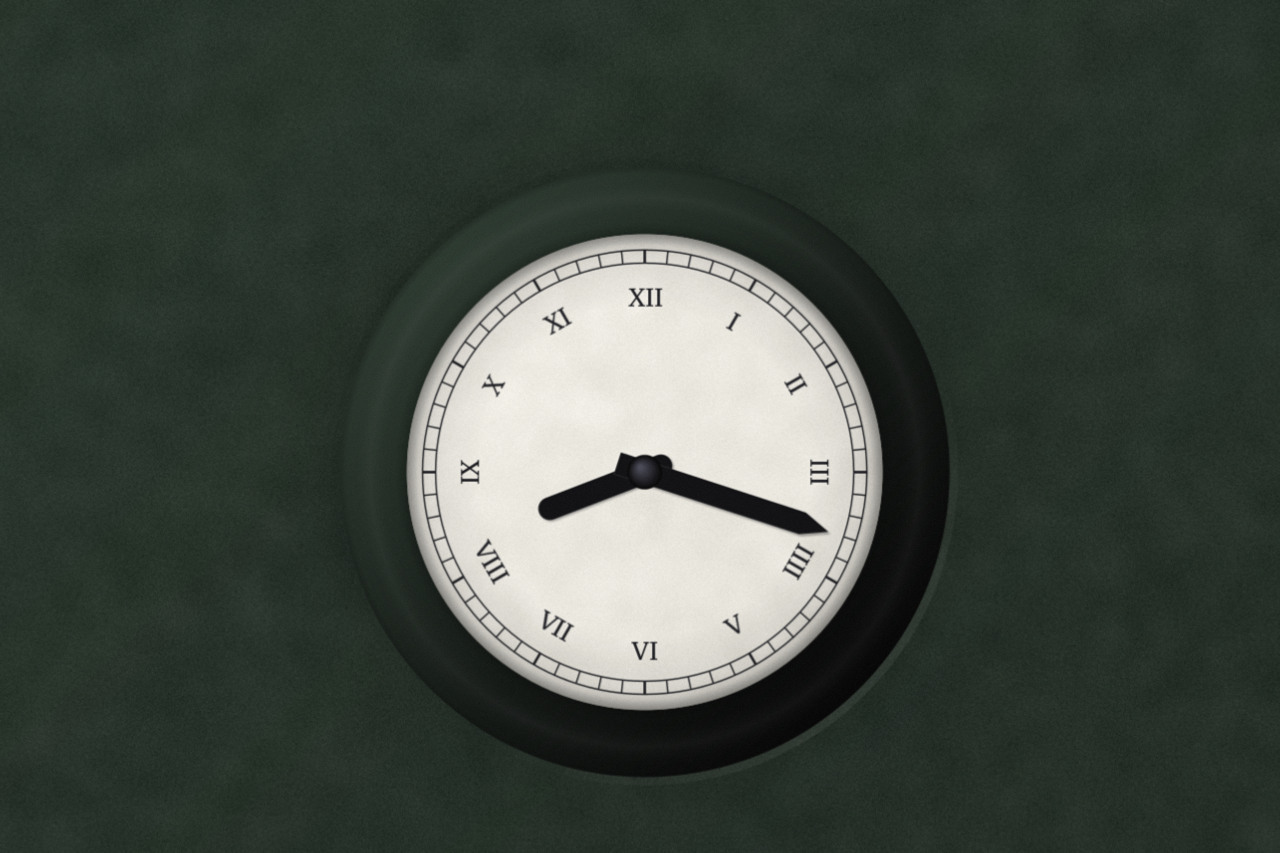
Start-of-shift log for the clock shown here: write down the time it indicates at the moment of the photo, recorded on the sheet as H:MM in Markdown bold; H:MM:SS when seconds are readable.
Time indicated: **8:18**
